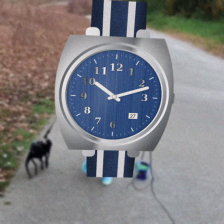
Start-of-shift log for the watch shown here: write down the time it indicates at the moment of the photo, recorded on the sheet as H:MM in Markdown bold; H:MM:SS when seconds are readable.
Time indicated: **10:12**
